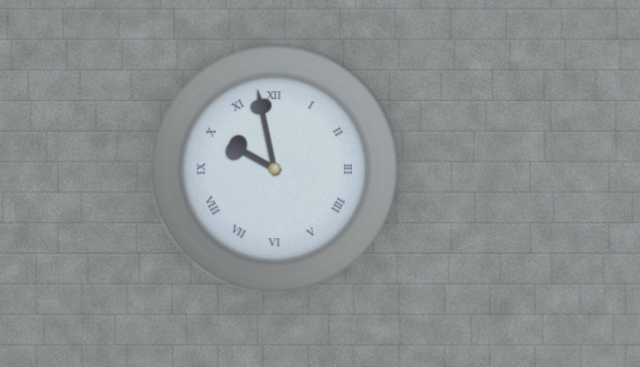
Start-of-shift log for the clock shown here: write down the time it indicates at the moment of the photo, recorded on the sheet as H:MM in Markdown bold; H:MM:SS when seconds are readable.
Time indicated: **9:58**
